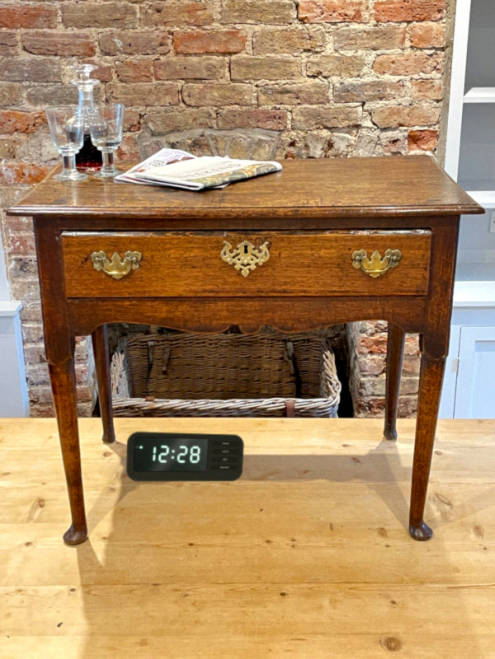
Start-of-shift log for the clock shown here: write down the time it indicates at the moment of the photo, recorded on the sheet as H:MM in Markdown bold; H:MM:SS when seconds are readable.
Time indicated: **12:28**
